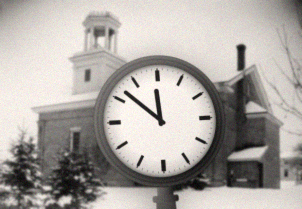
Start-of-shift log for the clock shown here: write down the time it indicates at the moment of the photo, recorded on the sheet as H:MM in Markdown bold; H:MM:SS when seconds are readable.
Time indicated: **11:52**
